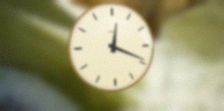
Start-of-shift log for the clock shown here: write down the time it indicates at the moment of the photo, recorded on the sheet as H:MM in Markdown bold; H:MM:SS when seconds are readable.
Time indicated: **12:19**
